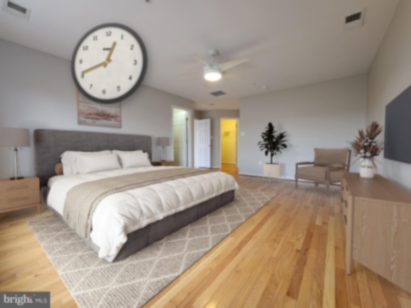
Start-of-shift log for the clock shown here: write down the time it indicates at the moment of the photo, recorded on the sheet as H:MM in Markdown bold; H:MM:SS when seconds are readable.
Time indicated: **12:41**
